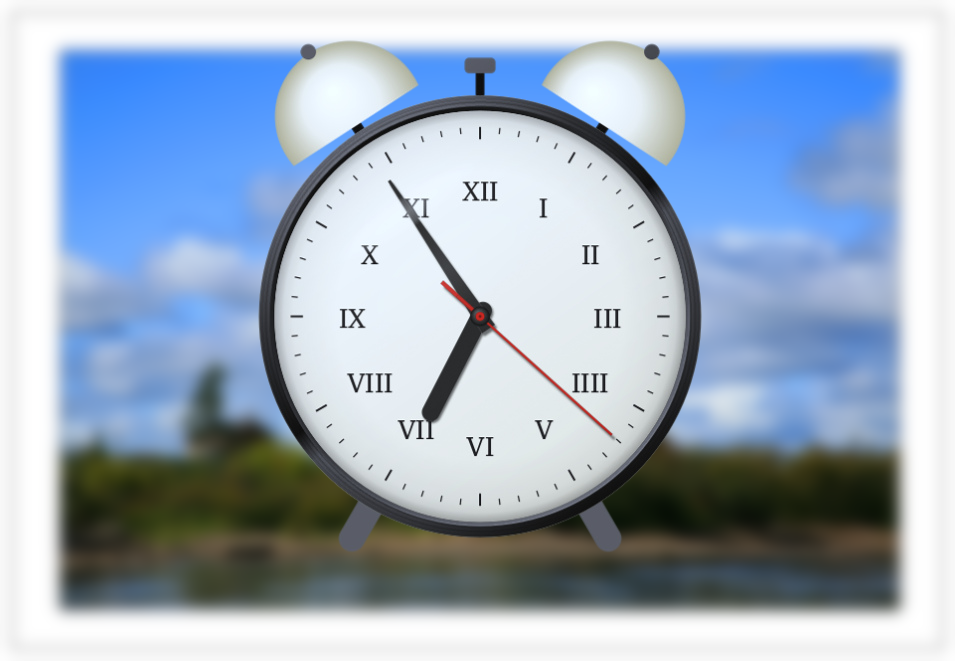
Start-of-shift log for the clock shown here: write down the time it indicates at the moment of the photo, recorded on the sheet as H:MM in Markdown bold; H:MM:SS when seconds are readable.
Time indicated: **6:54:22**
